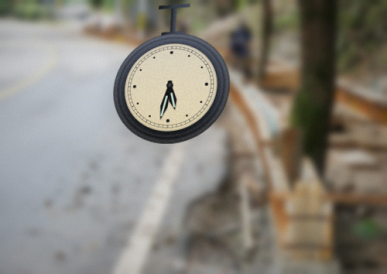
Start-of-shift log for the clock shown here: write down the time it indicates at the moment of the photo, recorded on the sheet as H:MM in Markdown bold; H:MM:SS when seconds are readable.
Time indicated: **5:32**
